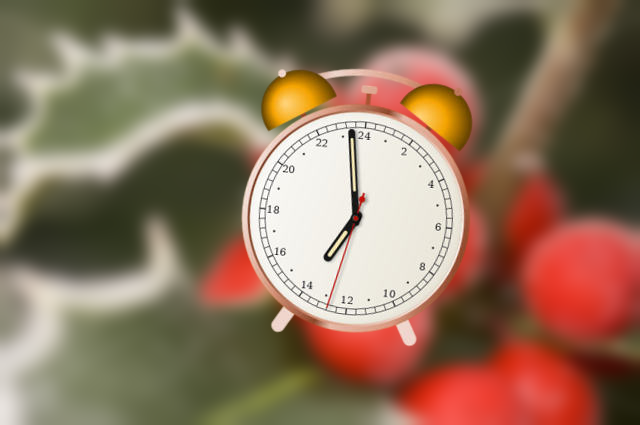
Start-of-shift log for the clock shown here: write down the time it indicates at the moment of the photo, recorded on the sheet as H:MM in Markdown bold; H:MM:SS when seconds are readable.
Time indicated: **13:58:32**
